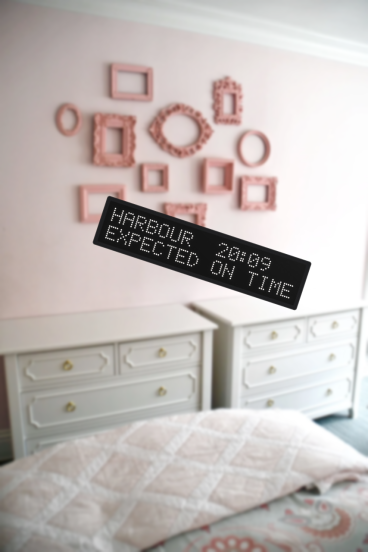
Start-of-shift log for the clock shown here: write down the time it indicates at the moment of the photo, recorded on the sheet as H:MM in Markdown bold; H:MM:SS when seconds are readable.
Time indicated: **20:09**
